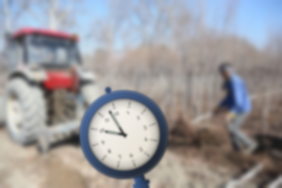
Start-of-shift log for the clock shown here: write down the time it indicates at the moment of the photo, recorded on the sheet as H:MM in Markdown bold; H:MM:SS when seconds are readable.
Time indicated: **9:58**
